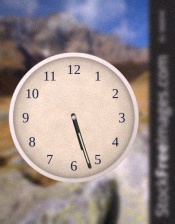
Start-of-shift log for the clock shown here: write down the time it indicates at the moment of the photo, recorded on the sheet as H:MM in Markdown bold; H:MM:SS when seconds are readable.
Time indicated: **5:27**
